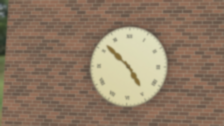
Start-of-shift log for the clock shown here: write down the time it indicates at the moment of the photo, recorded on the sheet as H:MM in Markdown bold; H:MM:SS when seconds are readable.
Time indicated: **4:52**
